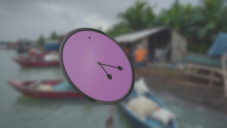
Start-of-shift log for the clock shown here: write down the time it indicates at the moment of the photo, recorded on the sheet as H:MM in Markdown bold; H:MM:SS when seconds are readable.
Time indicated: **5:18**
